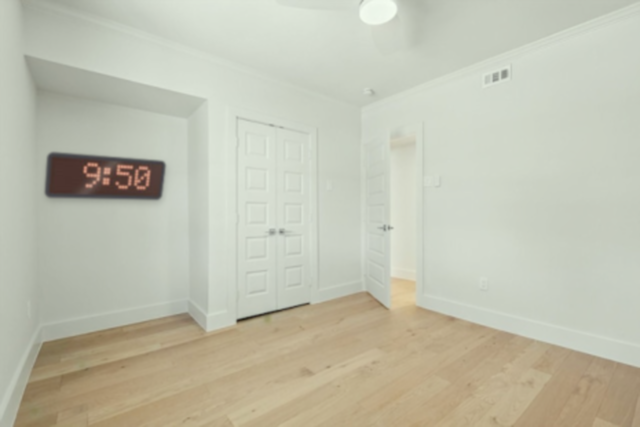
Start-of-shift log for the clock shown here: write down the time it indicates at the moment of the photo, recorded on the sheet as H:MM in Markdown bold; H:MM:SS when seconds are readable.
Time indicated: **9:50**
